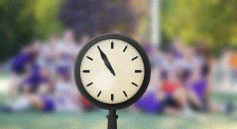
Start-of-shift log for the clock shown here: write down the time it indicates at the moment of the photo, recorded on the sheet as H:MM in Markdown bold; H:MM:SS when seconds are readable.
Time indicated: **10:55**
